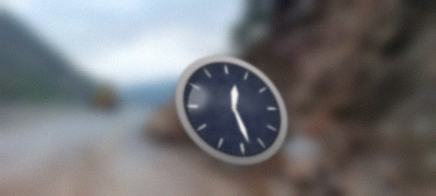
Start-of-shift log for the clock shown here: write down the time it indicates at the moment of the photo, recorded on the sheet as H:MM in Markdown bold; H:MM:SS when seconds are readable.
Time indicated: **12:28**
